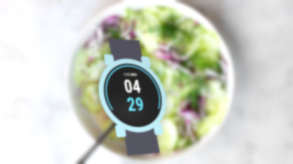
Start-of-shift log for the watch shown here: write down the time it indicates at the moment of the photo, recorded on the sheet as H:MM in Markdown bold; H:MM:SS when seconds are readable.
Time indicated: **4:29**
